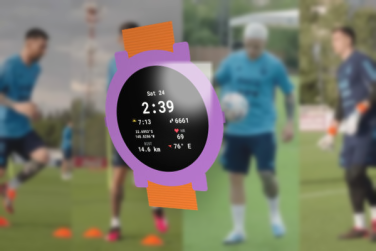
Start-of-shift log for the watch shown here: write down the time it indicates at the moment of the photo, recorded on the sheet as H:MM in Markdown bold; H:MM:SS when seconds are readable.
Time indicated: **2:39**
